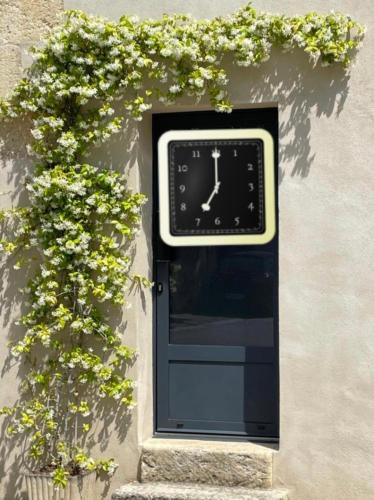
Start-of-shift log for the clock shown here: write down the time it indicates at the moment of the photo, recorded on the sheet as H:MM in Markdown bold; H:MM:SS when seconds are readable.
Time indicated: **7:00**
